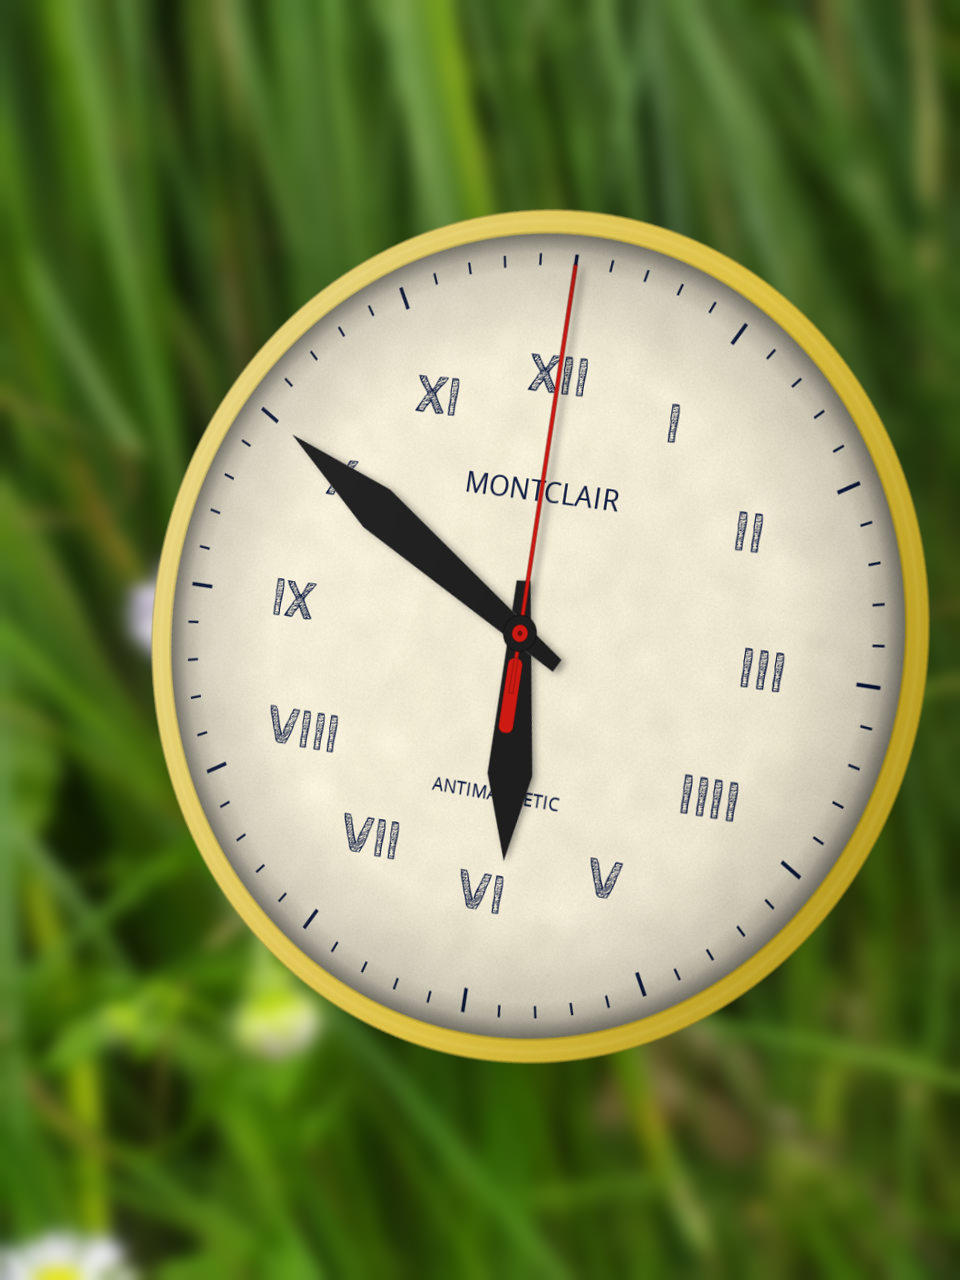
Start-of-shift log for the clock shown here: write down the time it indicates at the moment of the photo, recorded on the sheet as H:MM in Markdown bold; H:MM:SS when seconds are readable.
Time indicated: **5:50:00**
